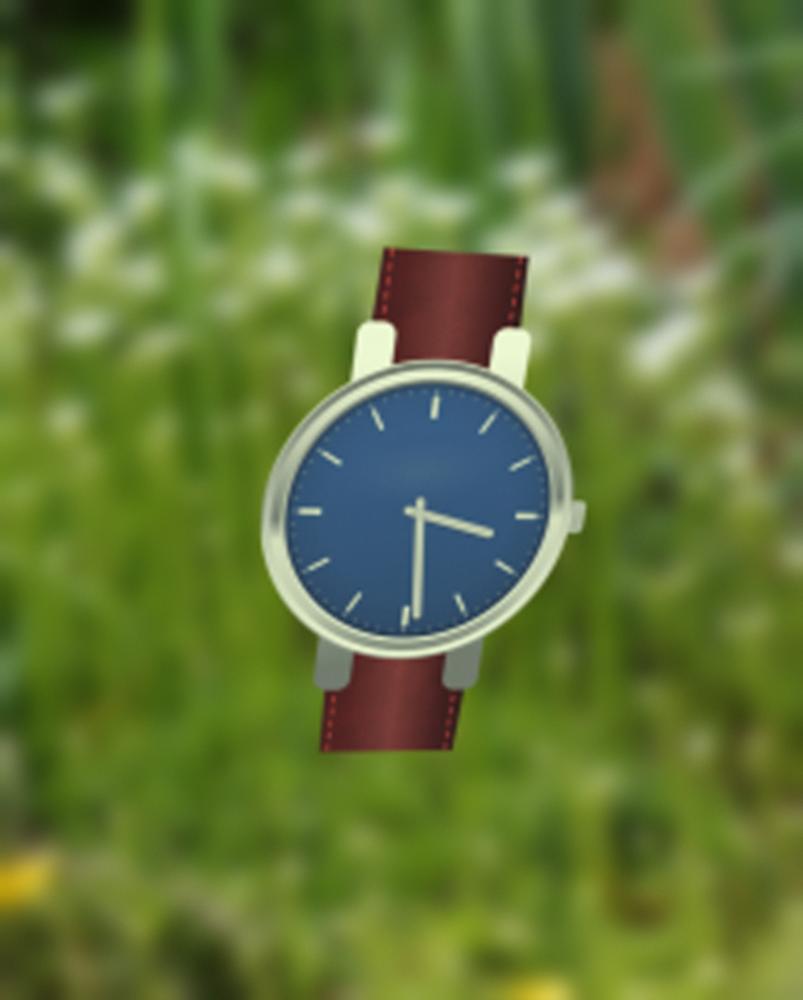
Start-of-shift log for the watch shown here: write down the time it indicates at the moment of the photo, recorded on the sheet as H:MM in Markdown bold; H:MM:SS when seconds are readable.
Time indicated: **3:29**
